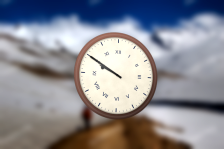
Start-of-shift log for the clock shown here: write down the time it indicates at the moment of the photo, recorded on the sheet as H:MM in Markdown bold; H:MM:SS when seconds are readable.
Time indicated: **9:50**
